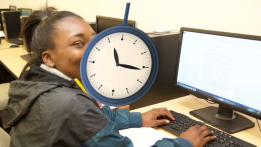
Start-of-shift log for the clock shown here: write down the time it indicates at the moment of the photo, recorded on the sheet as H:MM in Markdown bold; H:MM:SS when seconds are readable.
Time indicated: **11:16**
